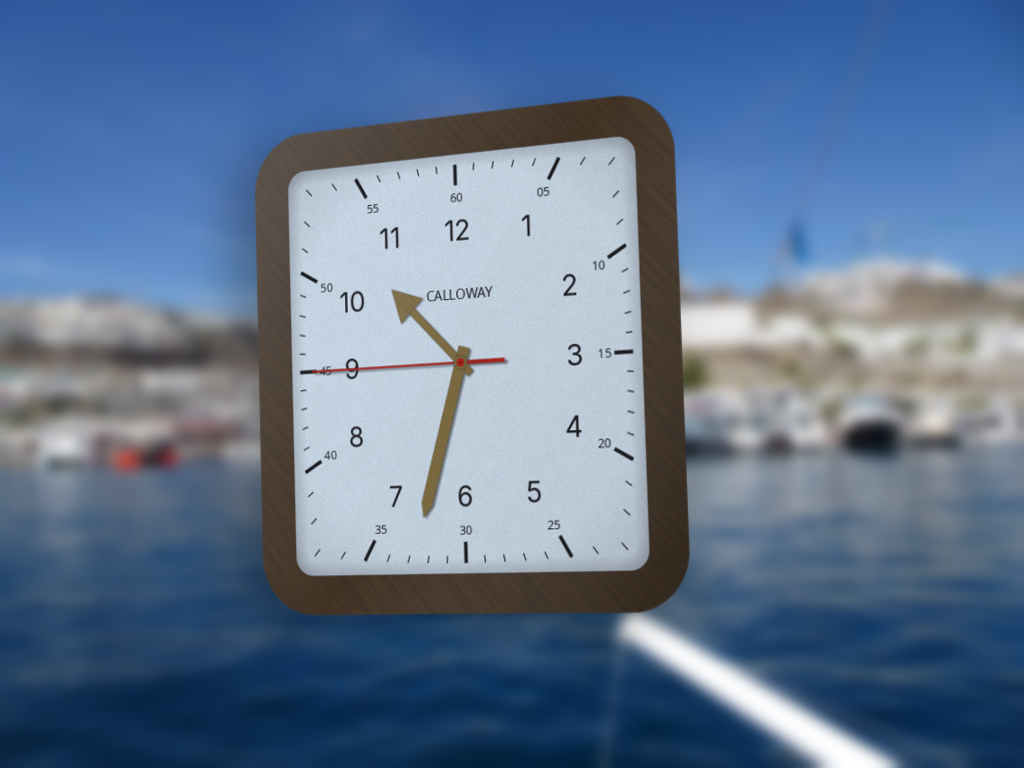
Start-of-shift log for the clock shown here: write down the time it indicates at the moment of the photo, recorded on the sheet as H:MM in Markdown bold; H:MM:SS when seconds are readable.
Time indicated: **10:32:45**
